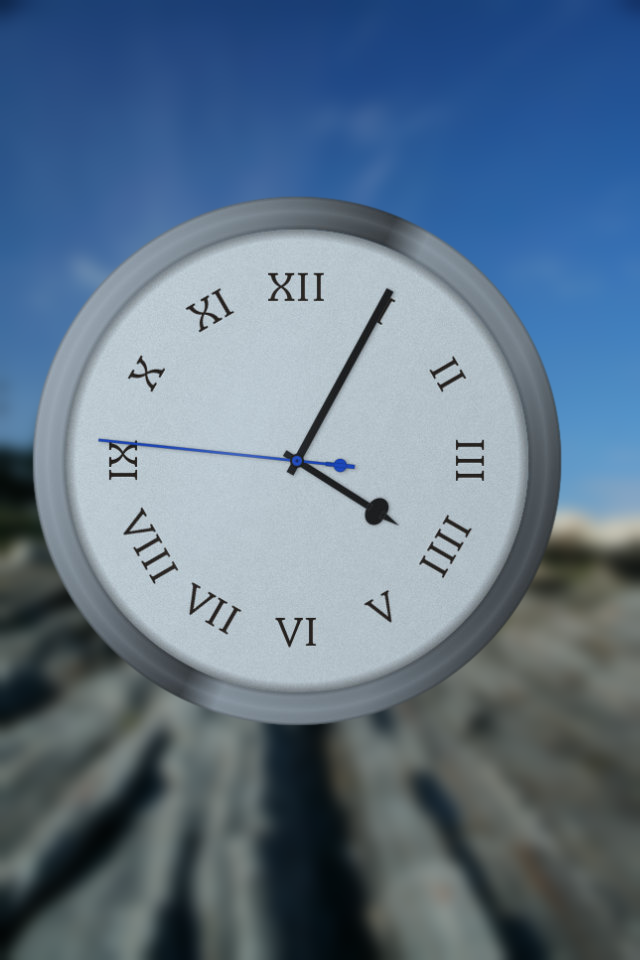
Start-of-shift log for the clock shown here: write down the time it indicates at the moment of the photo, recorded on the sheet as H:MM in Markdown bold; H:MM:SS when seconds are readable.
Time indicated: **4:04:46**
